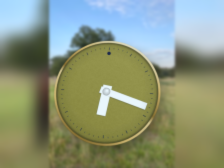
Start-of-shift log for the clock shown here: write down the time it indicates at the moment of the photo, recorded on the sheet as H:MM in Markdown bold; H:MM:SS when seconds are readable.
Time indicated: **6:18**
